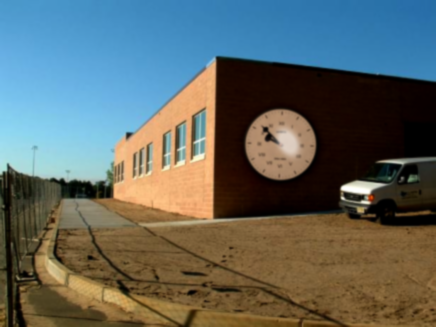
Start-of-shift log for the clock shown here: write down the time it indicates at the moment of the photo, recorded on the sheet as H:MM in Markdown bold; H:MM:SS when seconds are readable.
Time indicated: **9:52**
